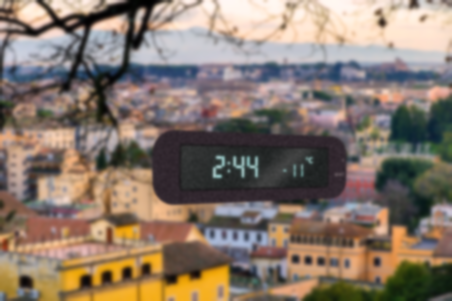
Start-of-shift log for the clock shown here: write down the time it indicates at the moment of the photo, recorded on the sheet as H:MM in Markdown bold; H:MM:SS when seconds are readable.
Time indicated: **2:44**
